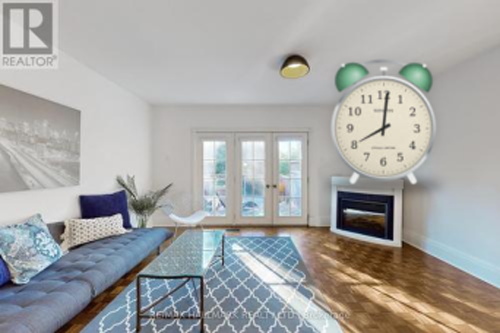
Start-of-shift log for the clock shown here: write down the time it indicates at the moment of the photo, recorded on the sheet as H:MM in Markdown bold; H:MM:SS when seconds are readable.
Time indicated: **8:01**
